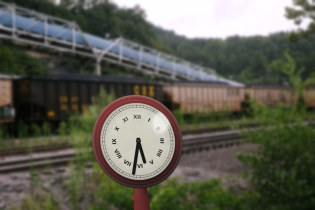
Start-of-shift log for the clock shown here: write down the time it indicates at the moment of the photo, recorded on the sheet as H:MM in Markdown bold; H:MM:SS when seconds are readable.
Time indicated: **5:32**
